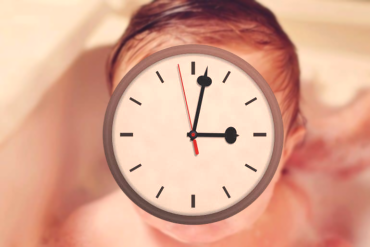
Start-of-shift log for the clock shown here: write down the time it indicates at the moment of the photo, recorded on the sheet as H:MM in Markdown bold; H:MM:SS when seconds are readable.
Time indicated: **3:01:58**
